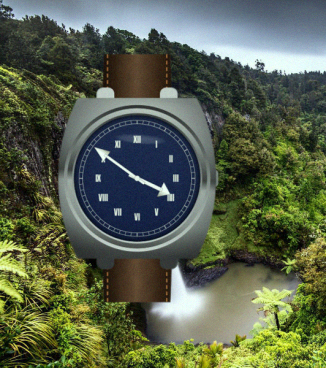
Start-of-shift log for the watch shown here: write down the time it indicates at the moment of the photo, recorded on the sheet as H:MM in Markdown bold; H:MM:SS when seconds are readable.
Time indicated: **3:51**
